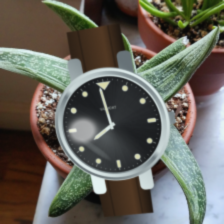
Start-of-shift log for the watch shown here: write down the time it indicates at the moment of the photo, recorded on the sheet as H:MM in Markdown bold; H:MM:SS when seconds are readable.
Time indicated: **7:59**
